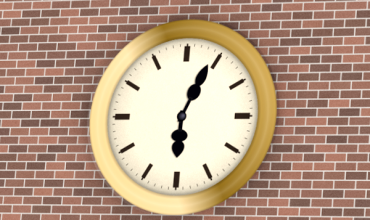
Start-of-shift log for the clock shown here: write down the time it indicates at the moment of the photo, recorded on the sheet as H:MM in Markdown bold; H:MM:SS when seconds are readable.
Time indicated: **6:04**
